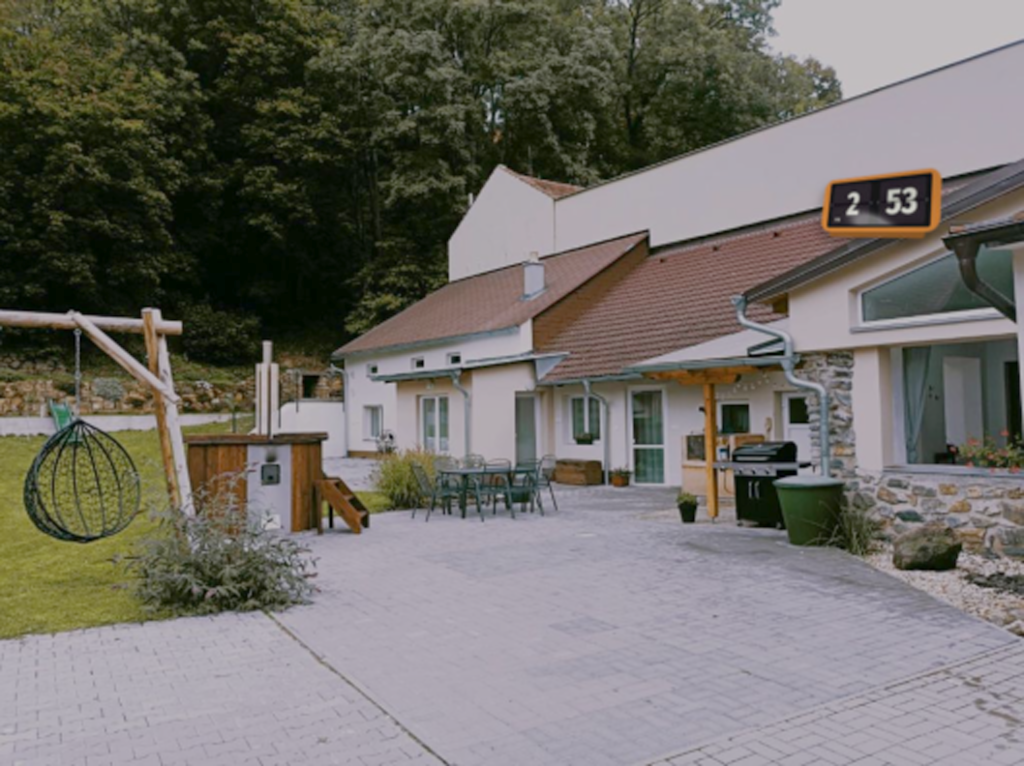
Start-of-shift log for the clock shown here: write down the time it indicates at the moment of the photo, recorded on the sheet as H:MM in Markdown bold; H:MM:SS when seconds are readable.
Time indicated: **2:53**
